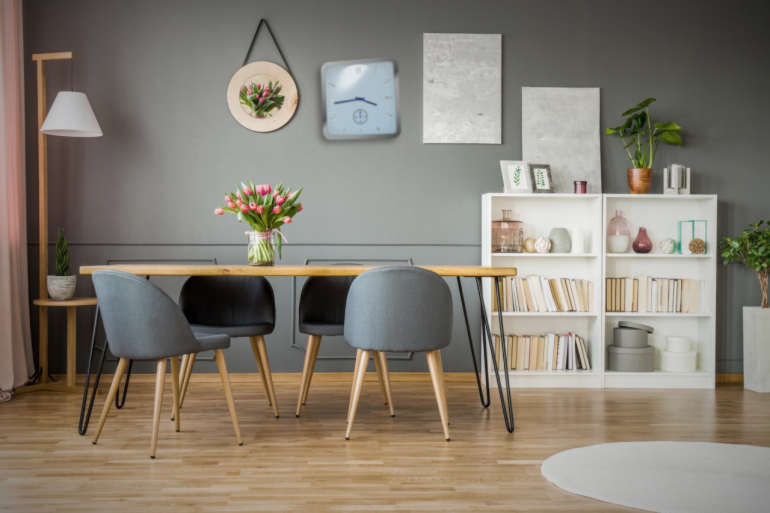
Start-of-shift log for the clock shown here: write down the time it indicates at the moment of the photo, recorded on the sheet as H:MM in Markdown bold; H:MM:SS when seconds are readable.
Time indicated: **3:44**
